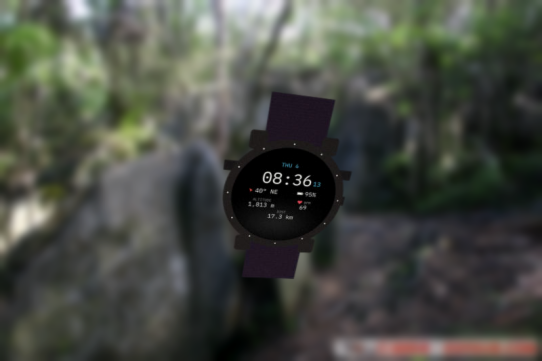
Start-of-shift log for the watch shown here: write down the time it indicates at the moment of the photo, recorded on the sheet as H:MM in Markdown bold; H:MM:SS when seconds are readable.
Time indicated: **8:36**
